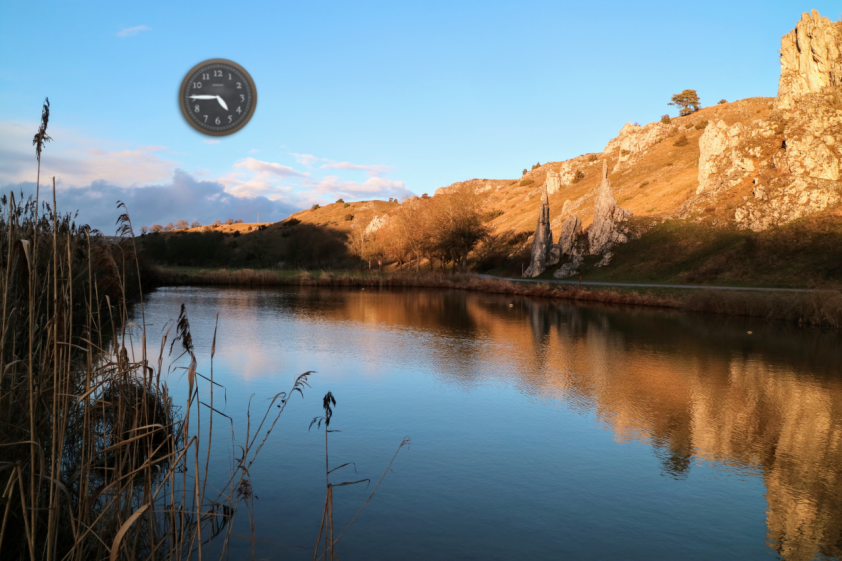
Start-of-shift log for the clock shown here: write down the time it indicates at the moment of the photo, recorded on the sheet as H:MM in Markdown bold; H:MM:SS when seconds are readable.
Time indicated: **4:45**
